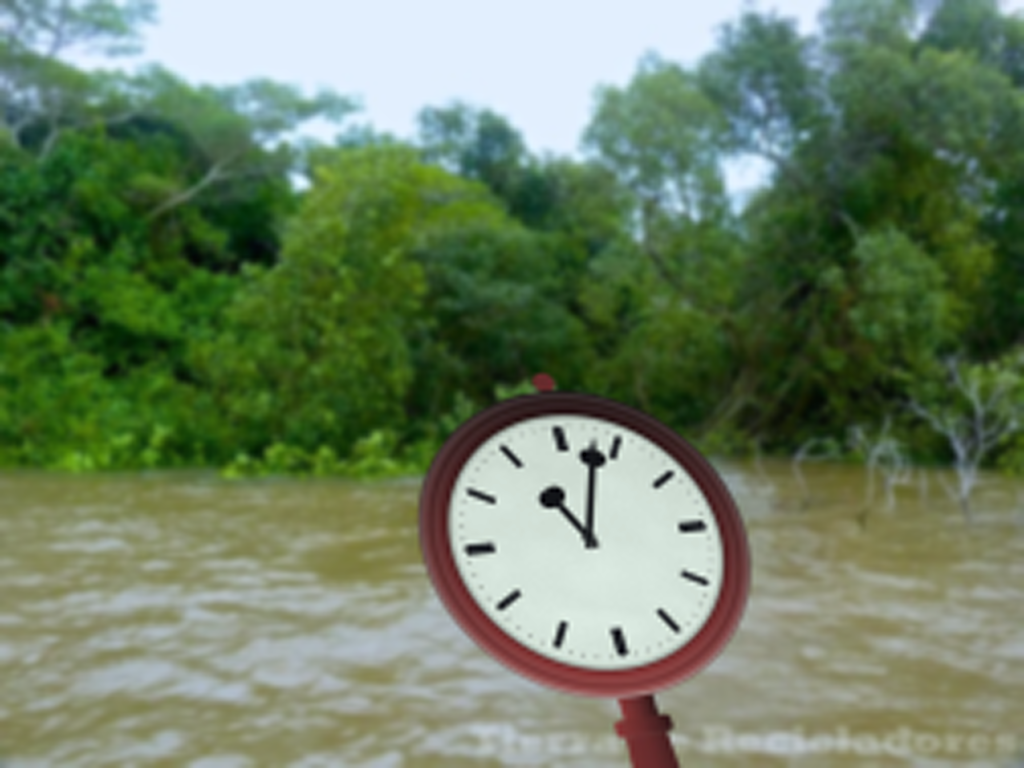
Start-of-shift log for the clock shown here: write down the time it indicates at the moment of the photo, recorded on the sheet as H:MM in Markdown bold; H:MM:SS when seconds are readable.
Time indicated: **11:03**
